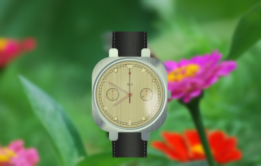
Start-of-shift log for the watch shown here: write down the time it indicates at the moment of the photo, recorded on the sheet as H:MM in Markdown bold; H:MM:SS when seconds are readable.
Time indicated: **7:50**
